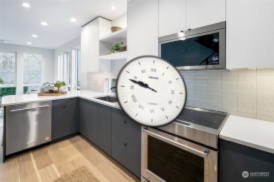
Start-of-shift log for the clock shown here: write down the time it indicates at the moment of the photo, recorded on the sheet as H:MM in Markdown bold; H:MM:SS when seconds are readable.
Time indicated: **9:48**
